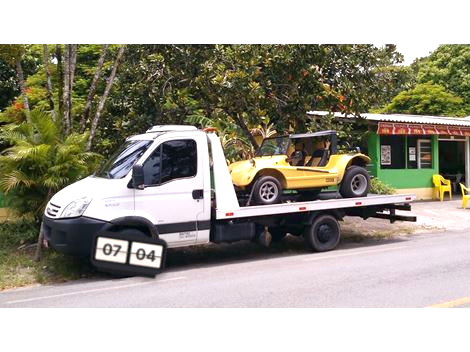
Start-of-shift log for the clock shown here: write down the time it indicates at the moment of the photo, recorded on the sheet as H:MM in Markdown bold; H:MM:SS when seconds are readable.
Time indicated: **7:04**
